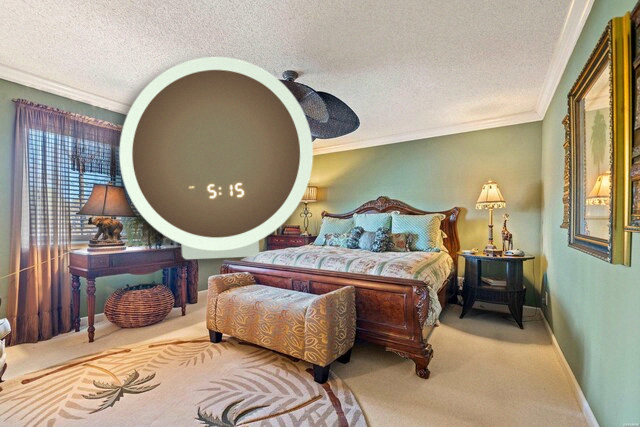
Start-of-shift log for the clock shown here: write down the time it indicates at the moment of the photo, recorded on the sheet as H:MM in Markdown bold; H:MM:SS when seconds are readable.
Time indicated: **5:15**
